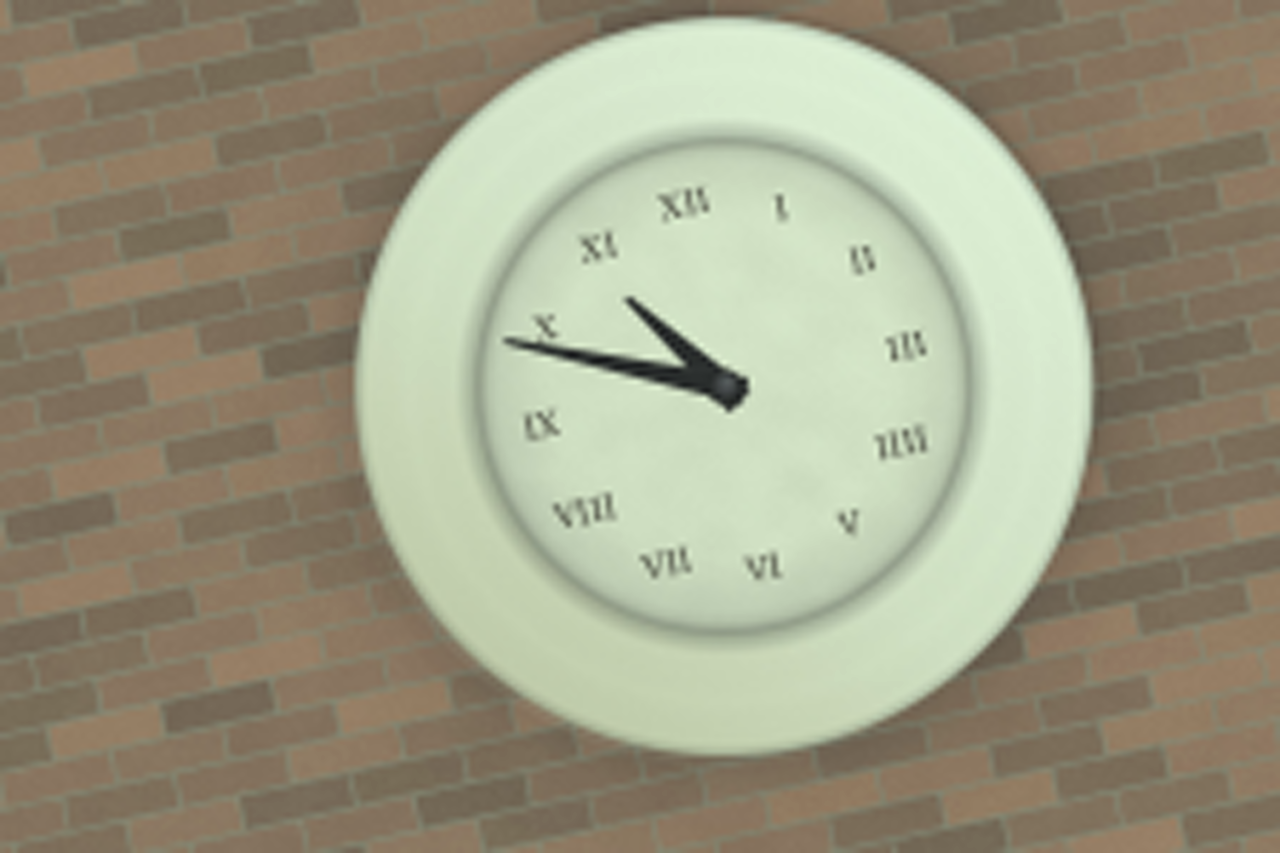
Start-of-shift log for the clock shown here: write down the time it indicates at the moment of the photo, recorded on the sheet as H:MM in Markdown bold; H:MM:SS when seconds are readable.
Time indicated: **10:49**
